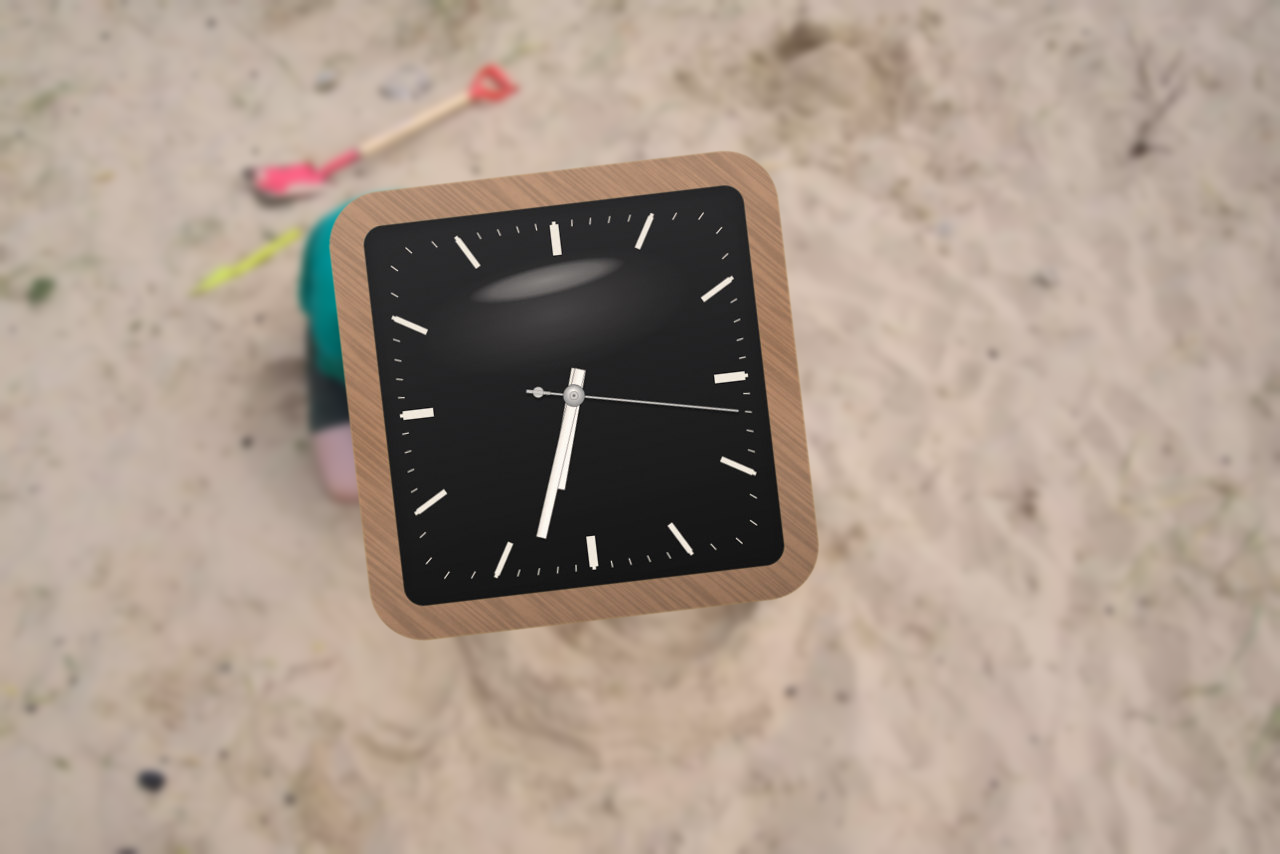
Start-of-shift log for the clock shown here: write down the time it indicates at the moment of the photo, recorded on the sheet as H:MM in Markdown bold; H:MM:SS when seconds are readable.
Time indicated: **6:33:17**
